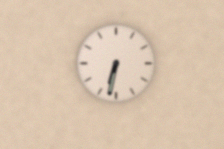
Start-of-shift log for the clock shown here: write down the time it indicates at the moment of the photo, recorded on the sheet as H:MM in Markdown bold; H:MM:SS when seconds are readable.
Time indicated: **6:32**
